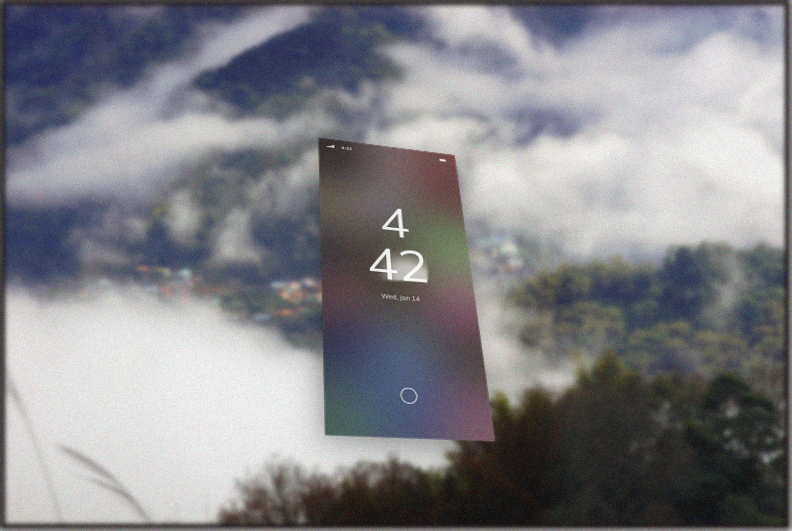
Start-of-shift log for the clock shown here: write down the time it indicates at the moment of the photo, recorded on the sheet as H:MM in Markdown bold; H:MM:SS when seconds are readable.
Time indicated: **4:42**
